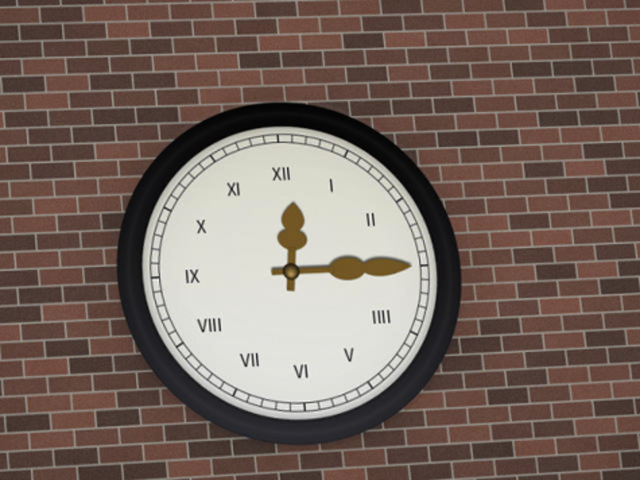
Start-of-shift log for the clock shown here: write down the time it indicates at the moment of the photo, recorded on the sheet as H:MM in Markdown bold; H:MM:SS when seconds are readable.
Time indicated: **12:15**
